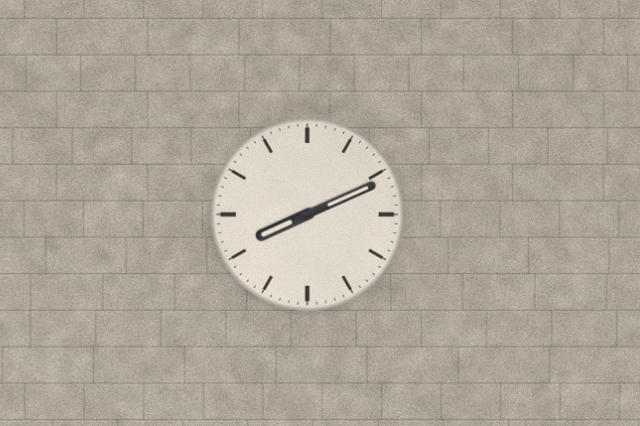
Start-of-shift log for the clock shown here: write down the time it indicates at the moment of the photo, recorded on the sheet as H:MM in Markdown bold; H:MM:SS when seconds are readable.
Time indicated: **8:11**
